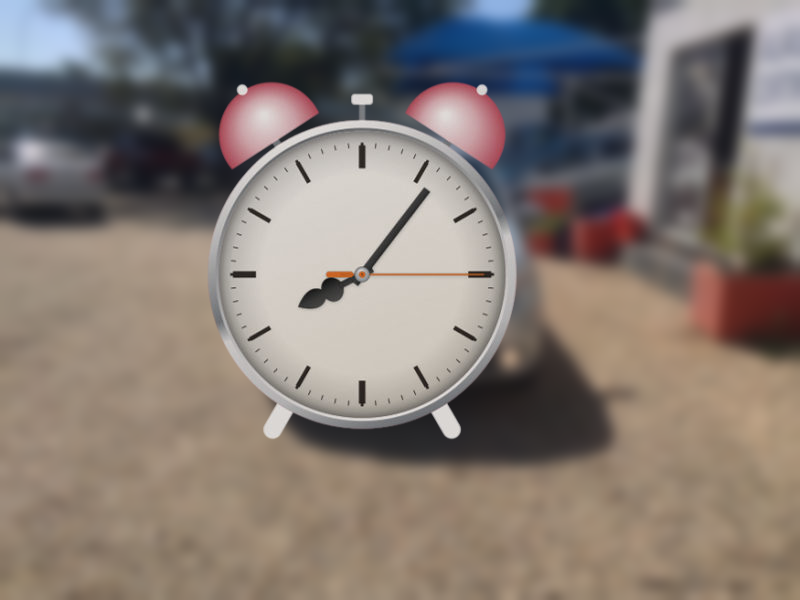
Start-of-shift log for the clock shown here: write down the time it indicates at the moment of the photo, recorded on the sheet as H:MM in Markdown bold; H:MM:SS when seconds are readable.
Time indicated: **8:06:15**
